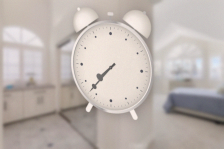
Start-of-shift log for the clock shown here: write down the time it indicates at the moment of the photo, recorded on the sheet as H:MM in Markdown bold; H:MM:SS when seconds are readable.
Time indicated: **7:37**
